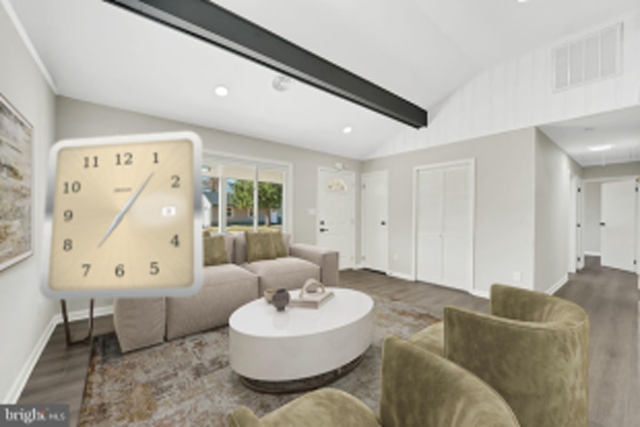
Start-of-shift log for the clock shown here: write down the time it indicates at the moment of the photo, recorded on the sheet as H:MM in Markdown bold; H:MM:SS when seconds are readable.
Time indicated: **7:06**
